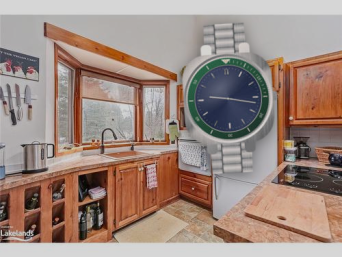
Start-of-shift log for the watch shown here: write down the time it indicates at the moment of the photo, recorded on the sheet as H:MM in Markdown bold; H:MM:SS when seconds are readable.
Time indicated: **9:17**
